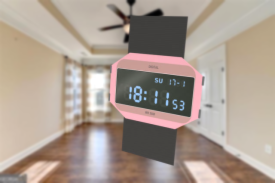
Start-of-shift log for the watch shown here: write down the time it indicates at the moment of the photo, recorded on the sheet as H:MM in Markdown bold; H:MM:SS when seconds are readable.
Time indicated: **18:11:53**
